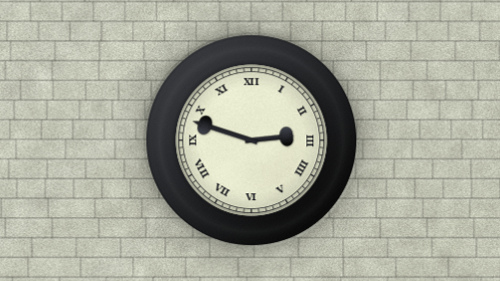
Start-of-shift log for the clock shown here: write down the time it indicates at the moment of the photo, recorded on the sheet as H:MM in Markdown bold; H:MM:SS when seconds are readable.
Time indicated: **2:48**
